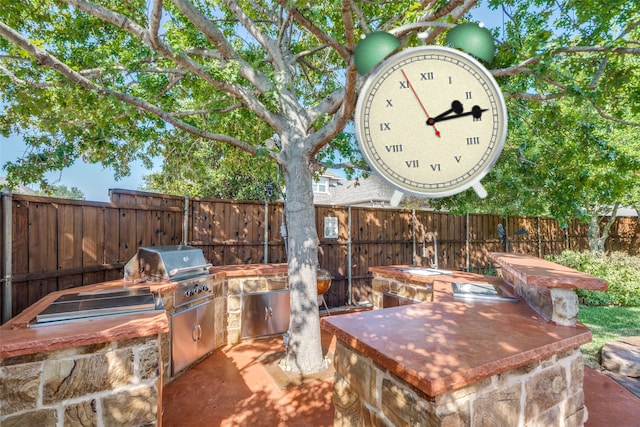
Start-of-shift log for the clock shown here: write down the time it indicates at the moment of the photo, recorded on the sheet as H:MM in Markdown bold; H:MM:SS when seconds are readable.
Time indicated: **2:13:56**
